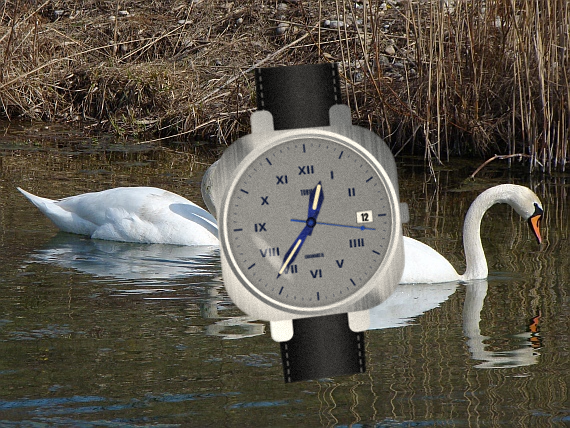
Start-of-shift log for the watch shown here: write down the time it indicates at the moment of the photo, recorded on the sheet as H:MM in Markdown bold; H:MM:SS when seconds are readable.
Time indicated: **12:36:17**
